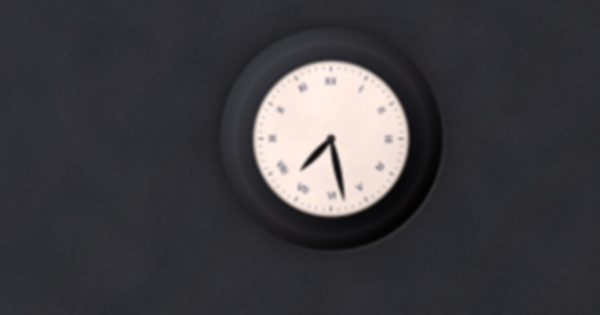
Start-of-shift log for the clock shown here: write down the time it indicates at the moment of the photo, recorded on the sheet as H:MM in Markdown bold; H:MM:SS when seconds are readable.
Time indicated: **7:28**
